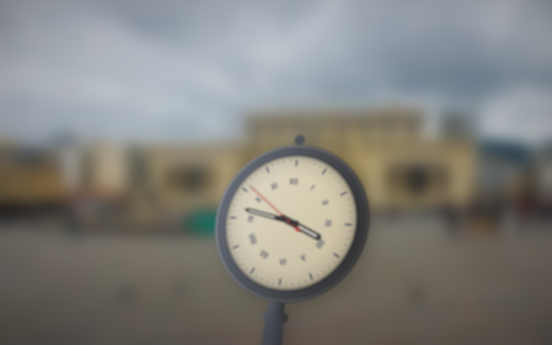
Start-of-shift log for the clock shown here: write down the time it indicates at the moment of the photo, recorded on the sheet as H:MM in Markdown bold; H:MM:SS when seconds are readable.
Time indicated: **3:46:51**
